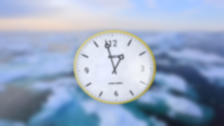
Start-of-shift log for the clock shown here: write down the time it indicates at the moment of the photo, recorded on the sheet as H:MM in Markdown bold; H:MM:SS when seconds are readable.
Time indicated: **12:58**
